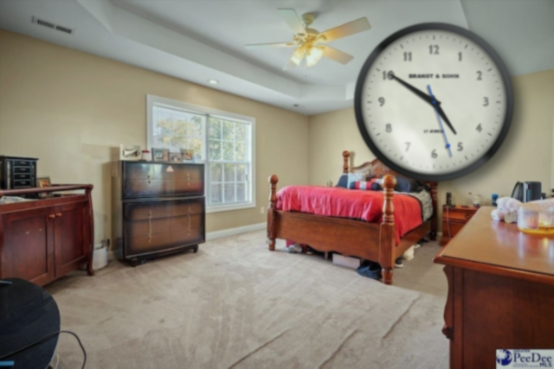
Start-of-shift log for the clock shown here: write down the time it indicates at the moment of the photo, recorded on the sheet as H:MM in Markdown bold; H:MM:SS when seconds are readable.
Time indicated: **4:50:27**
